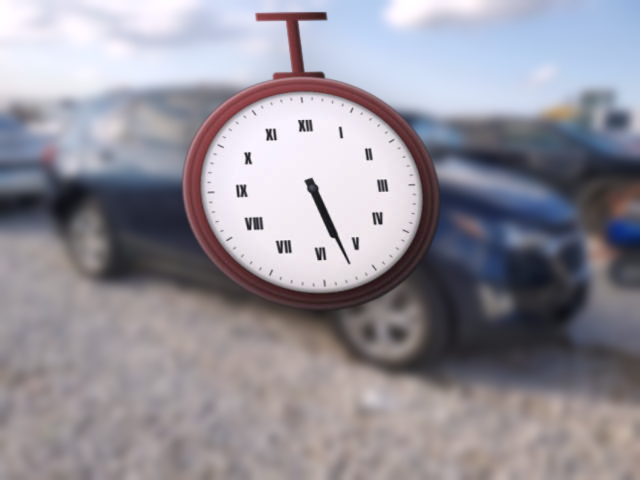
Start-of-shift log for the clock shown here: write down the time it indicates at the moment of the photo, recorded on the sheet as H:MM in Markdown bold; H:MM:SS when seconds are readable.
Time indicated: **5:27**
